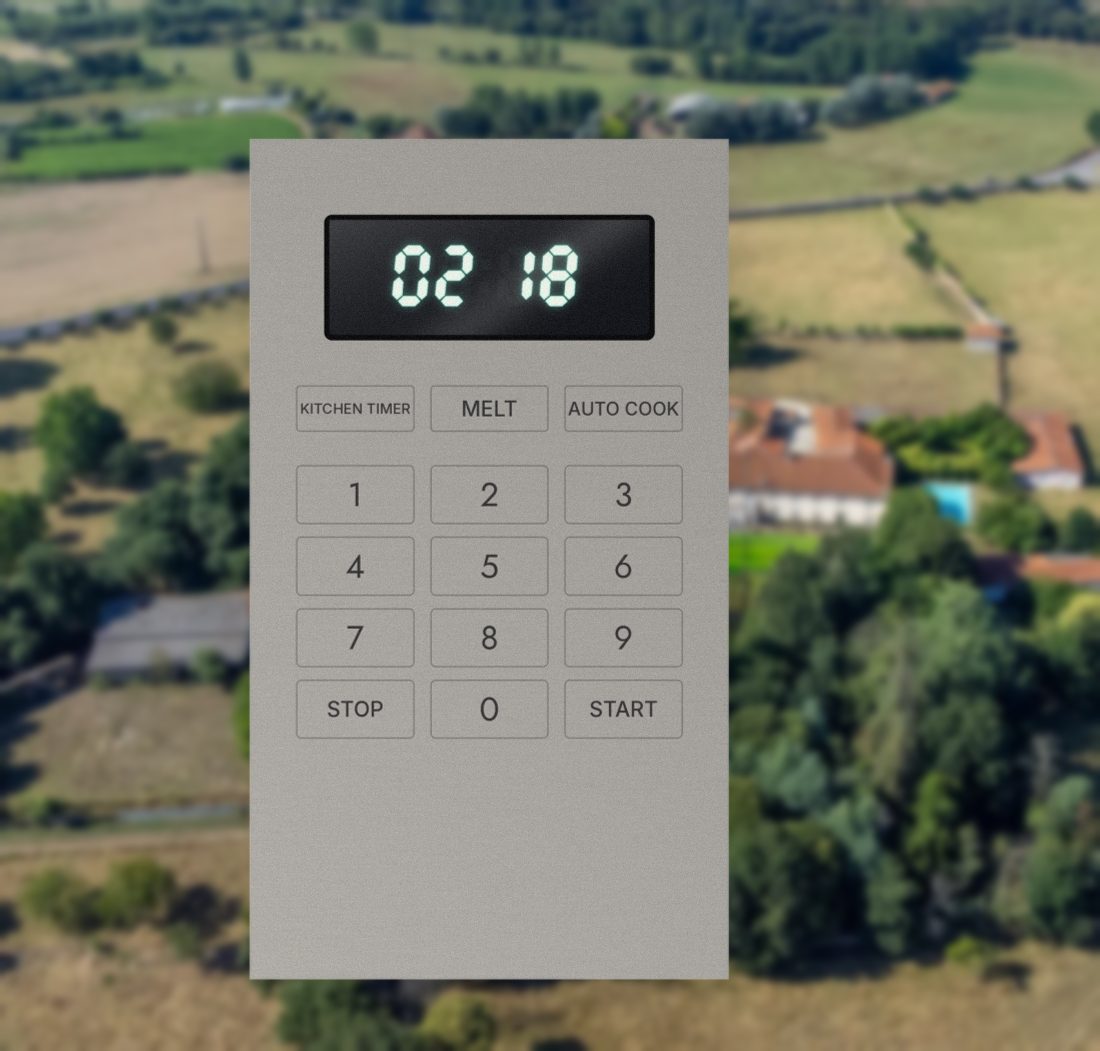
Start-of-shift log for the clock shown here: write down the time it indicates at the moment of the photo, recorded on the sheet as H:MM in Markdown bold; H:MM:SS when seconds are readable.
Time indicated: **2:18**
